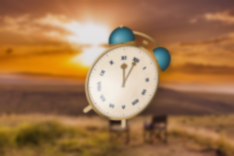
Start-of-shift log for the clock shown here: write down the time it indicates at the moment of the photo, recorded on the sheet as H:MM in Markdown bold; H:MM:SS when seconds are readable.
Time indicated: **11:00**
